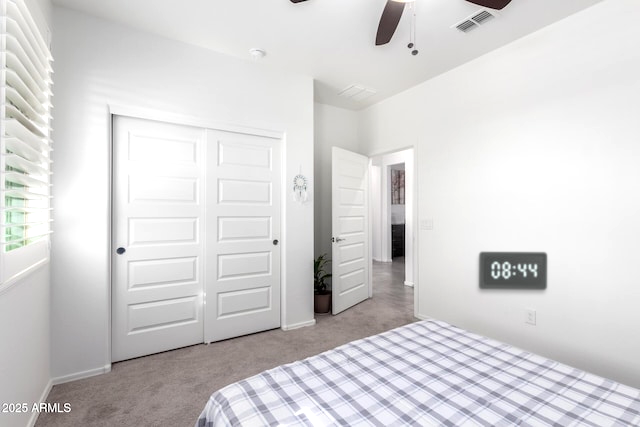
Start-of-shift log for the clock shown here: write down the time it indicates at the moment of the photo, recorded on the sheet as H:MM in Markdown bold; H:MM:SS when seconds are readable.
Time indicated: **8:44**
